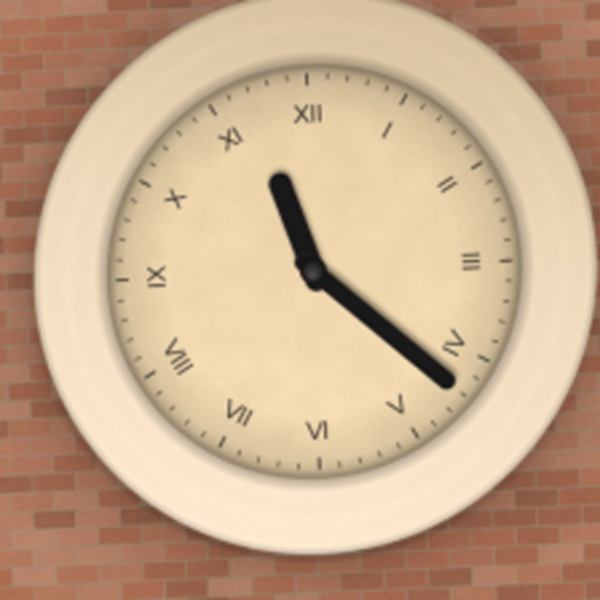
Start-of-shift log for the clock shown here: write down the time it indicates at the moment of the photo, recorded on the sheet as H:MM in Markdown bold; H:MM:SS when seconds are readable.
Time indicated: **11:22**
